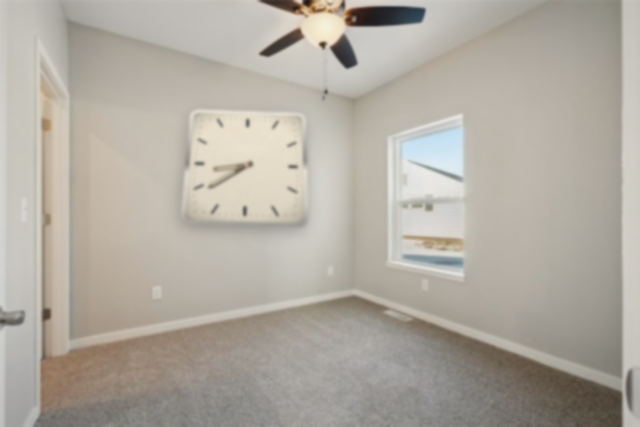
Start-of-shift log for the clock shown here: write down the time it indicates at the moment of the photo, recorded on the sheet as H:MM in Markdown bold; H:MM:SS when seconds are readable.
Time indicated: **8:39**
